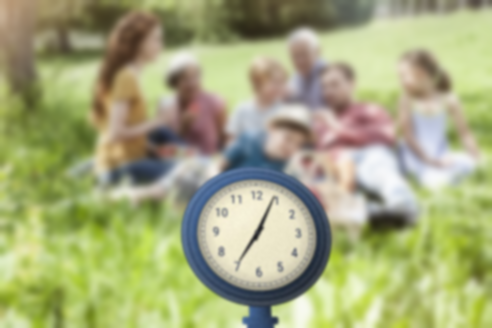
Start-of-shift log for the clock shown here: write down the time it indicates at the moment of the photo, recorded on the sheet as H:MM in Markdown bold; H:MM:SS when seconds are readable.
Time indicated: **7:04**
